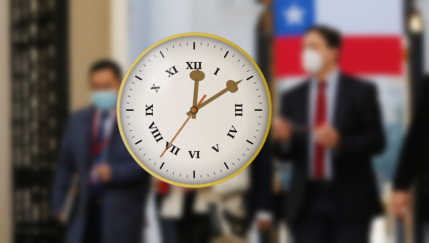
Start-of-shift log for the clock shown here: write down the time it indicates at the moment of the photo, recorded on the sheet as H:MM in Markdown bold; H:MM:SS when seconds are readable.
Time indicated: **12:09:36**
